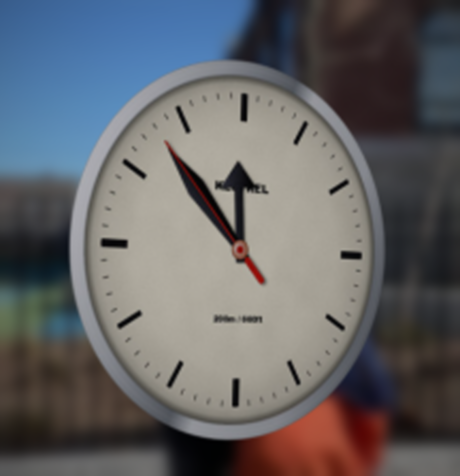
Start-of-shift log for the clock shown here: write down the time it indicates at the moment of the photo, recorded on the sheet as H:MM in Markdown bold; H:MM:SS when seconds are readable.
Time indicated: **11:52:53**
